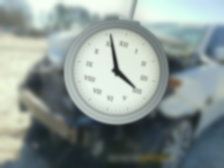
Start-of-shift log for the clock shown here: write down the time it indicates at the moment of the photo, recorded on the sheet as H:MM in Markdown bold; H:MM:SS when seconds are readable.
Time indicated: **3:56**
